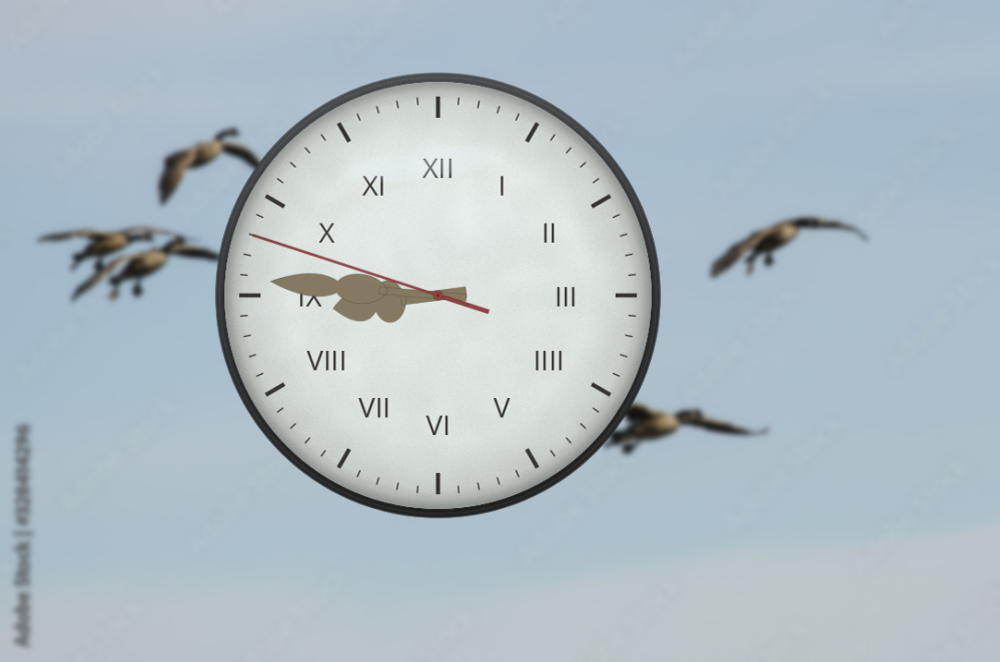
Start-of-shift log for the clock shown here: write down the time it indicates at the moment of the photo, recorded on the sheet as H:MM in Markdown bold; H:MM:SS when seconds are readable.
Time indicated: **8:45:48**
